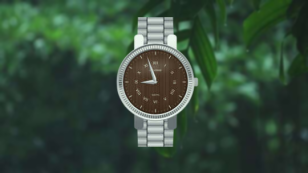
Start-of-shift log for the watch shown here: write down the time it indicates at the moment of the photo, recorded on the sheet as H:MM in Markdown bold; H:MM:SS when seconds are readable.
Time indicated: **8:57**
